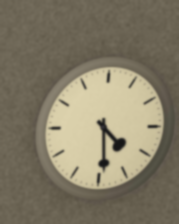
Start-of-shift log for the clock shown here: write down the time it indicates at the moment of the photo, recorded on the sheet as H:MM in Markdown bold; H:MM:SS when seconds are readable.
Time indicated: **4:29**
